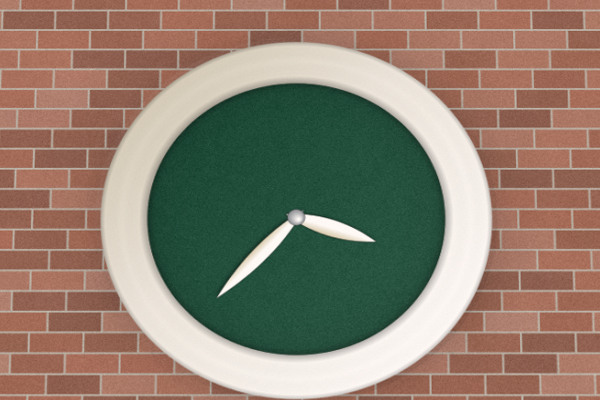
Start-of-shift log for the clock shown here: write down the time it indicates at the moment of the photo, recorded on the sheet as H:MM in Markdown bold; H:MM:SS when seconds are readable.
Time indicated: **3:37**
